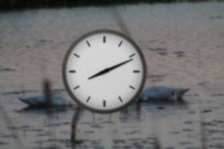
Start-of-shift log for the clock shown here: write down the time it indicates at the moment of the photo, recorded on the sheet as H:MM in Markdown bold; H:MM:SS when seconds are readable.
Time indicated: **8:11**
